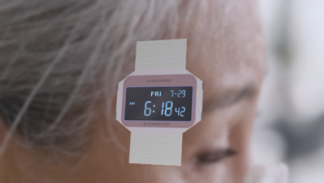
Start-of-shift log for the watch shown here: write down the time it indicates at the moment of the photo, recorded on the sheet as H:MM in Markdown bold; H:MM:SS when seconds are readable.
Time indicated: **6:18:42**
